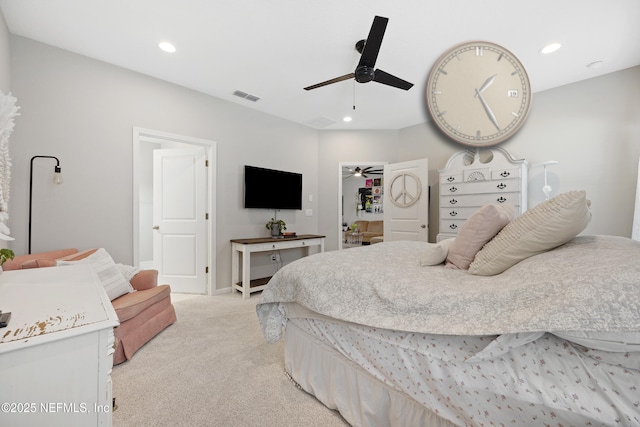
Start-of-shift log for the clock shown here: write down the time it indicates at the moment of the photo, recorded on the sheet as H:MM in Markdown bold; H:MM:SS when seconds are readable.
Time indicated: **1:25**
